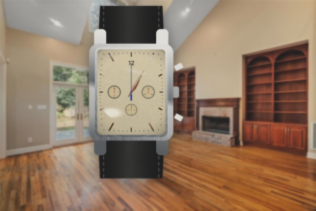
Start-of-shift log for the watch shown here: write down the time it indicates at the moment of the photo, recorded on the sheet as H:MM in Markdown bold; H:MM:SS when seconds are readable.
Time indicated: **1:05**
